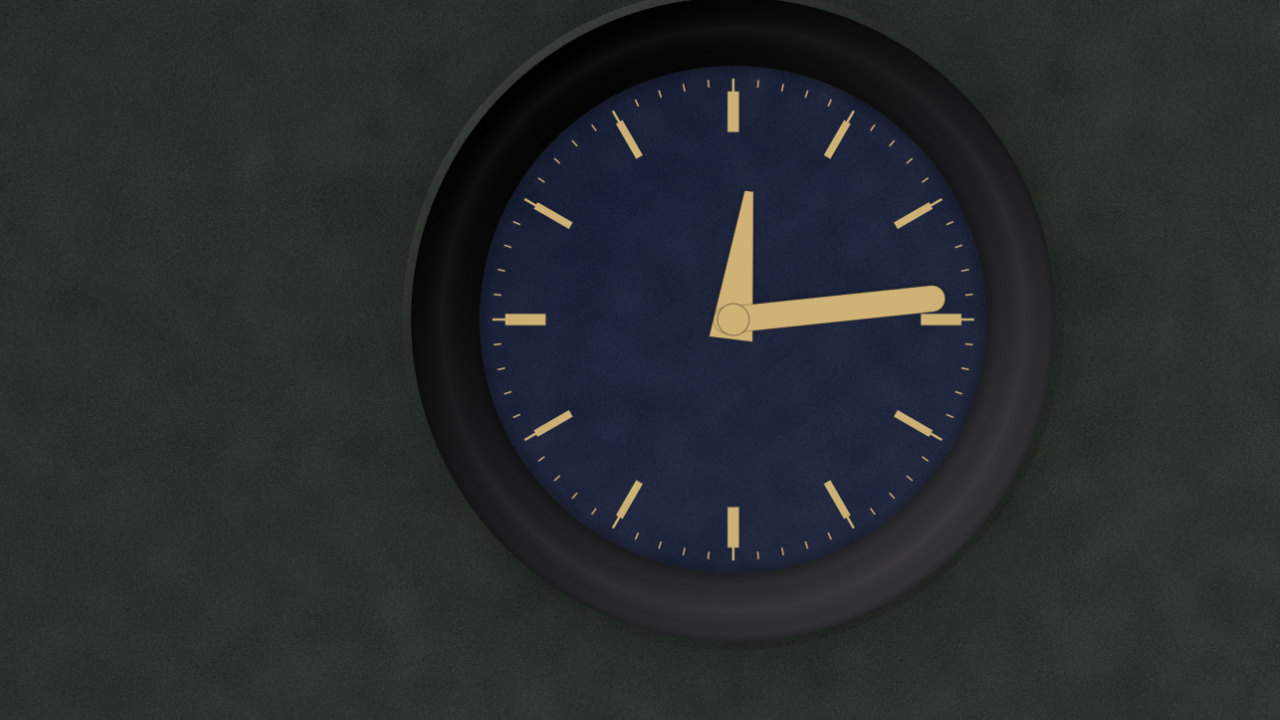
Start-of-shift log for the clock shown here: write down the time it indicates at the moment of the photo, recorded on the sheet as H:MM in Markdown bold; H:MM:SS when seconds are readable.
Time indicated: **12:14**
